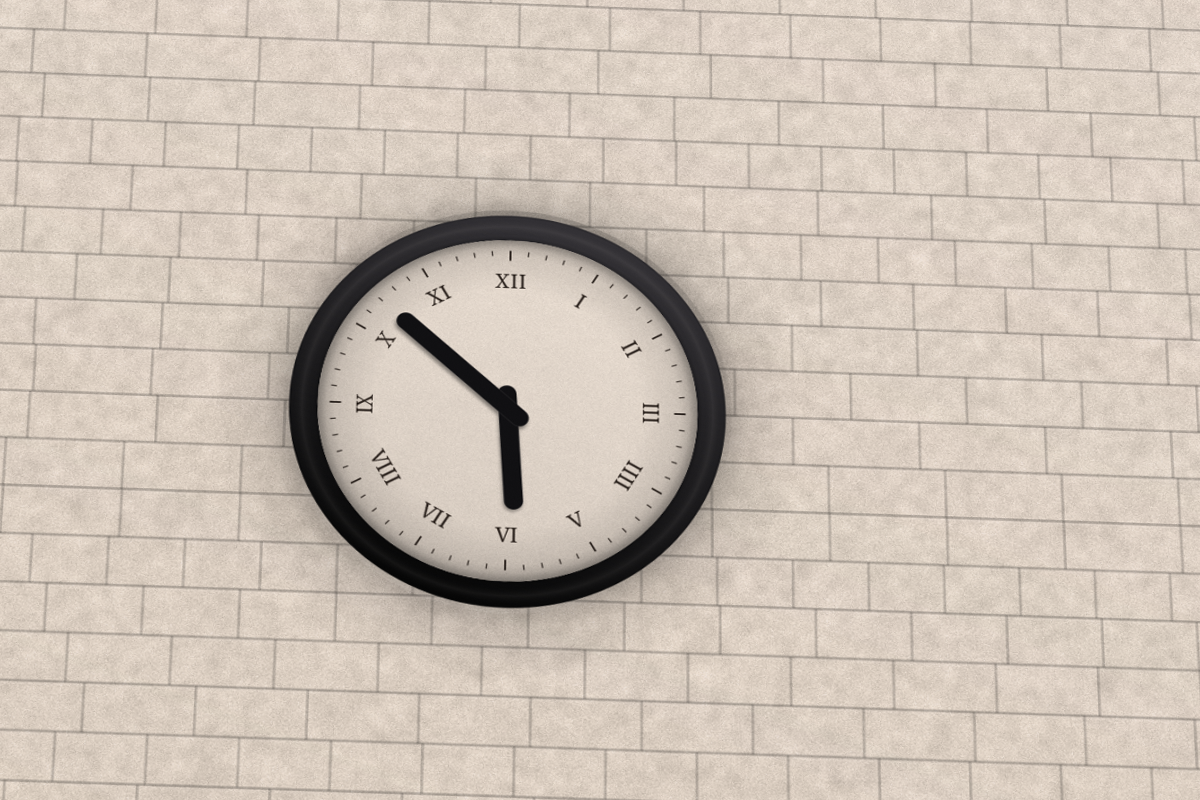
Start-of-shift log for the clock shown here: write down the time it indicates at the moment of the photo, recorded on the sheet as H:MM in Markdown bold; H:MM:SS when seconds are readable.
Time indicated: **5:52**
